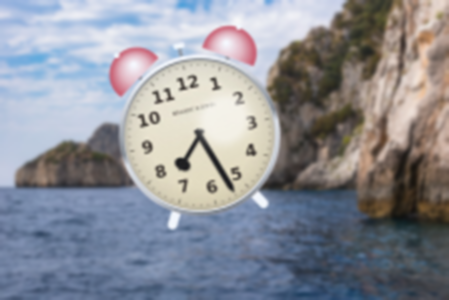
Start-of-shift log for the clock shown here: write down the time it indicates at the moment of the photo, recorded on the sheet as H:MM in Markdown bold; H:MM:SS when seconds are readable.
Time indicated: **7:27**
